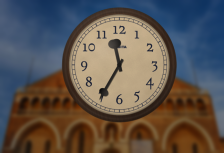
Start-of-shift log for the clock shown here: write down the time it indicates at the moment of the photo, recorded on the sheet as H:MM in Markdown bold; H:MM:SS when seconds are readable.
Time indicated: **11:35**
